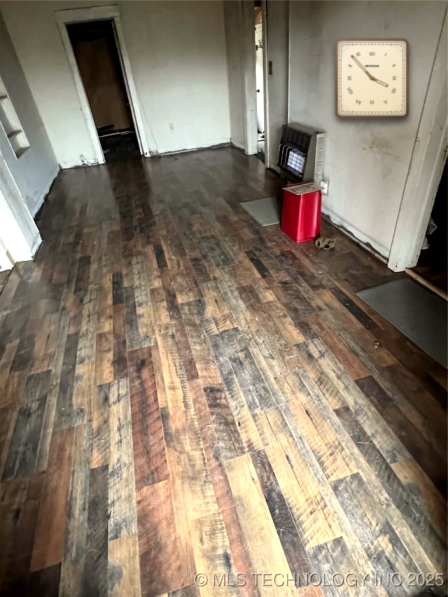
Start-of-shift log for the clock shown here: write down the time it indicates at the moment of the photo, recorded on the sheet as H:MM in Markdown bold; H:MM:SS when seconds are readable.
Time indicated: **3:53**
